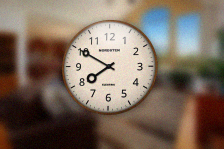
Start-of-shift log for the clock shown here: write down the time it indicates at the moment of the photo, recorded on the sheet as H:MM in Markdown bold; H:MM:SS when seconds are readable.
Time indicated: **7:50**
